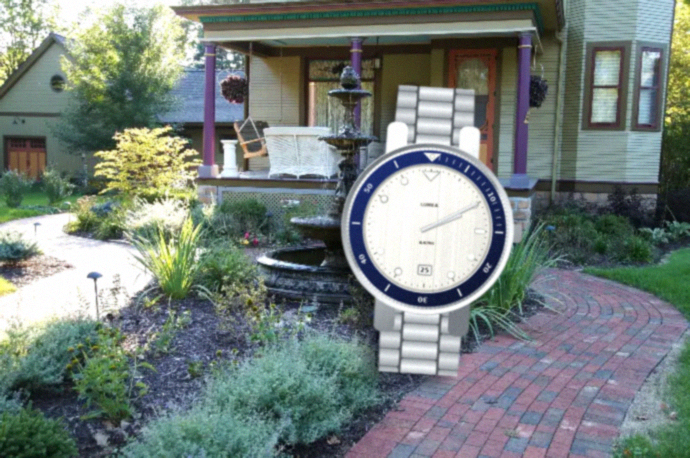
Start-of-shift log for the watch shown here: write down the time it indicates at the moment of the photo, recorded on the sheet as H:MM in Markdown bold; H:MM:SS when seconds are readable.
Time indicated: **2:10**
